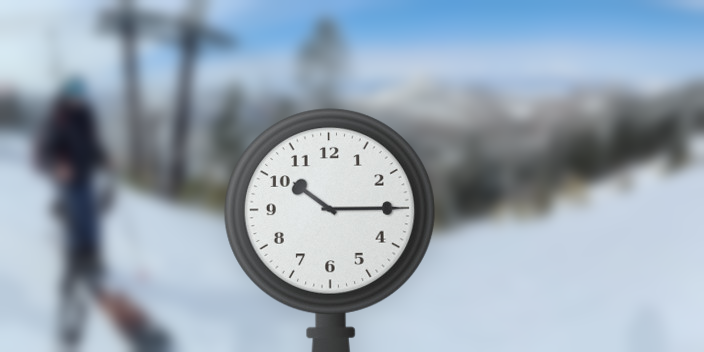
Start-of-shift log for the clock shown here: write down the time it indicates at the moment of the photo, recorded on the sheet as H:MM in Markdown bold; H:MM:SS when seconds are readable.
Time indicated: **10:15**
